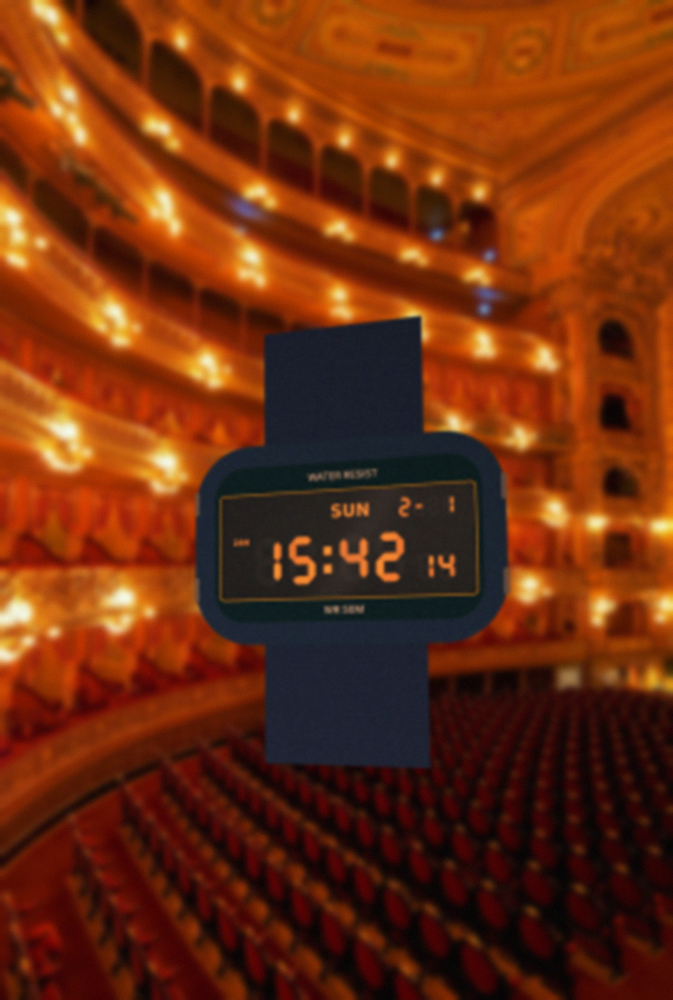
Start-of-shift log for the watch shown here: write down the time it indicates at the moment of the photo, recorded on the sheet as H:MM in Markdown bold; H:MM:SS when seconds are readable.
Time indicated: **15:42:14**
